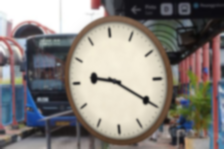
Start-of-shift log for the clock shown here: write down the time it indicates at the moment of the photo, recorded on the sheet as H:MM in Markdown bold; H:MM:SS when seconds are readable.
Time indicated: **9:20**
